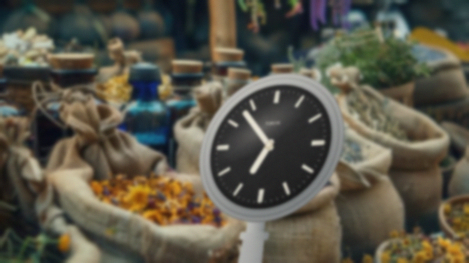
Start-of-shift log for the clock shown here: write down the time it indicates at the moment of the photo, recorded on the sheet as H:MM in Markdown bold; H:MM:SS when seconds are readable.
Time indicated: **6:53**
